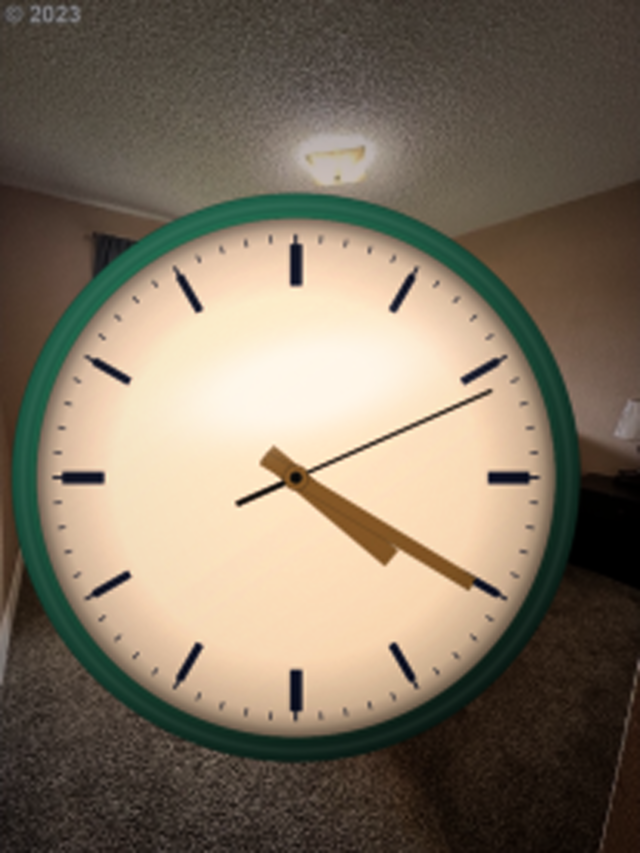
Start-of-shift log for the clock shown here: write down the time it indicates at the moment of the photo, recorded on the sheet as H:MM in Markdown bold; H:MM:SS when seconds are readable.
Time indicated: **4:20:11**
